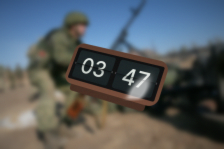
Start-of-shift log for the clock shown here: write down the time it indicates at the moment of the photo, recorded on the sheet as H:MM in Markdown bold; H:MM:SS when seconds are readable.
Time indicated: **3:47**
